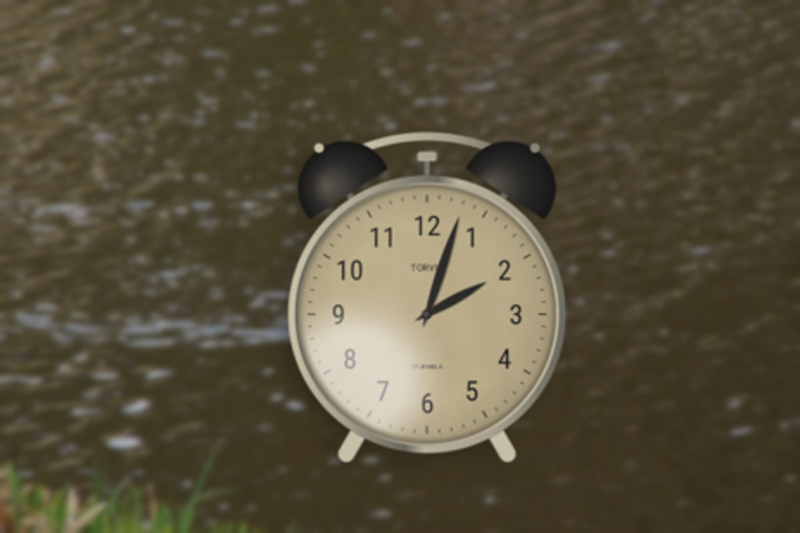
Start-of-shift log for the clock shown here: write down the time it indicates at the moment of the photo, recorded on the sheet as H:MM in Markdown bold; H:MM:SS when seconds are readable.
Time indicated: **2:03**
